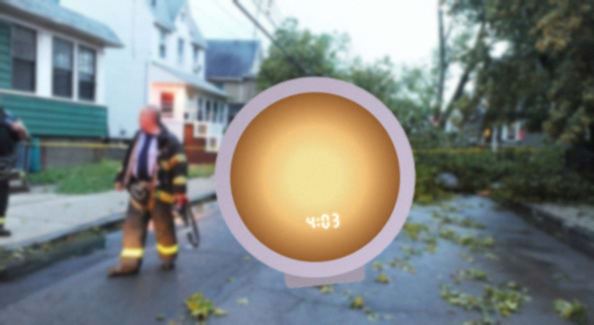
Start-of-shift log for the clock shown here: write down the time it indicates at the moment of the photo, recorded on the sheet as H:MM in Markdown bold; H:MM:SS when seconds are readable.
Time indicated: **4:03**
